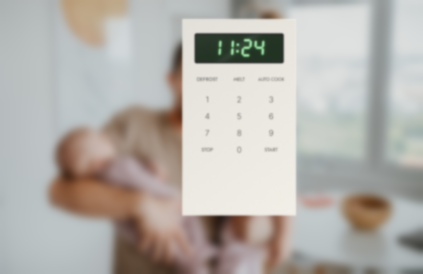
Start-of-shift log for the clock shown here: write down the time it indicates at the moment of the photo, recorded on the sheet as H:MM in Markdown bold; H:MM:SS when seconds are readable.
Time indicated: **11:24**
